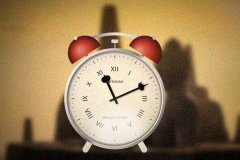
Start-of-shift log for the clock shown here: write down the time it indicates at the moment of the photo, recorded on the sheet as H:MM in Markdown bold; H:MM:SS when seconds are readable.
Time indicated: **11:11**
